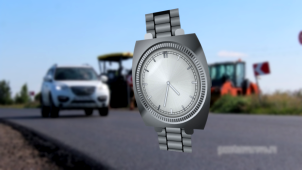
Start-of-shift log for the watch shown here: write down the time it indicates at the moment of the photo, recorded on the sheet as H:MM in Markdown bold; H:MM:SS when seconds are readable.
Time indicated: **4:33**
